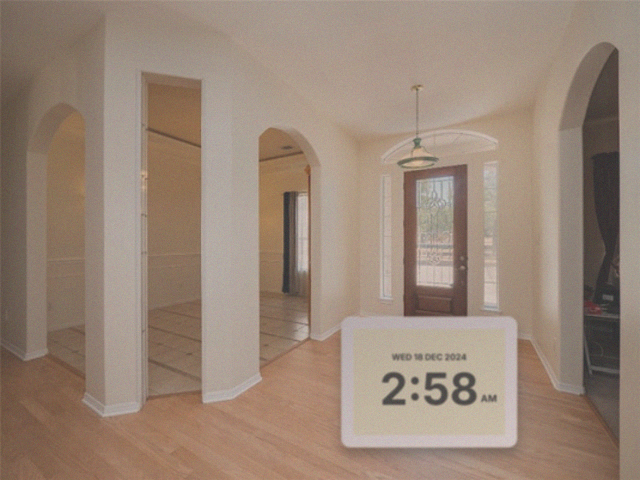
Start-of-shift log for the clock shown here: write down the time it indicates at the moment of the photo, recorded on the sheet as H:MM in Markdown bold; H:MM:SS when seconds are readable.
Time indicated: **2:58**
